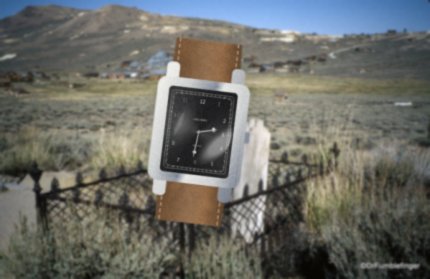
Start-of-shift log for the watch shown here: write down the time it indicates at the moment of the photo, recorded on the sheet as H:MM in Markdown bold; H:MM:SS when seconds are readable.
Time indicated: **2:31**
